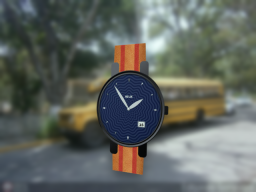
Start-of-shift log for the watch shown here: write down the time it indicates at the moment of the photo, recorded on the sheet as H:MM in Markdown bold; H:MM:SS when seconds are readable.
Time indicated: **1:54**
